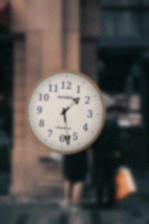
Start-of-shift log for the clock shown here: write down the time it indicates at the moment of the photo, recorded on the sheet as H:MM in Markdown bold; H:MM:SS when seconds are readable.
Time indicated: **1:28**
